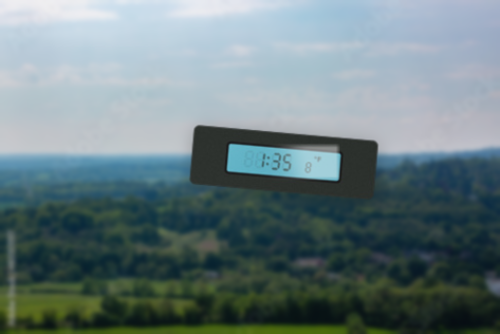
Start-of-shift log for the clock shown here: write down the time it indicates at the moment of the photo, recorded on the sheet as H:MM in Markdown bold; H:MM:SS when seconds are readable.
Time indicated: **1:35**
